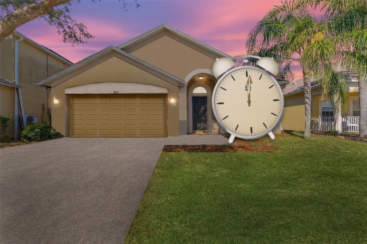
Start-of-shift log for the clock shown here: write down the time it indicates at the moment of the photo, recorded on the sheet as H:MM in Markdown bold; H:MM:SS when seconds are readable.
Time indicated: **12:01**
